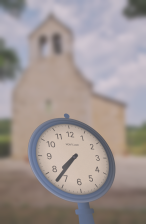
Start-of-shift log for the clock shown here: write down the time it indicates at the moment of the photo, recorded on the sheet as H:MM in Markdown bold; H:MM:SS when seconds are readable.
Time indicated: **7:37**
